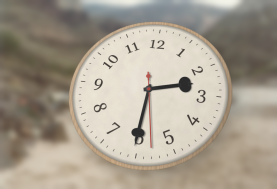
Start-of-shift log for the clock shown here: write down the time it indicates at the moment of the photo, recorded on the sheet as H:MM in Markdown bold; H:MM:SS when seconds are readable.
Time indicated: **2:30:28**
